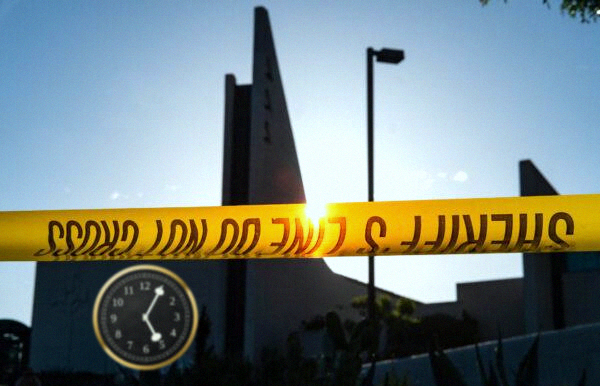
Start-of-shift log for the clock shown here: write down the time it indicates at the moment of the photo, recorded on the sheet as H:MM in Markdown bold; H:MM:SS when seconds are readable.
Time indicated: **5:05**
